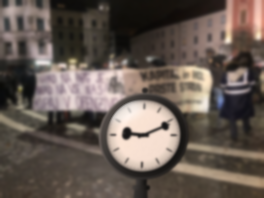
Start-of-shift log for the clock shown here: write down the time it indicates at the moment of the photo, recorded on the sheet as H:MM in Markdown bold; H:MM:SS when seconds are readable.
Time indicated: **9:11**
